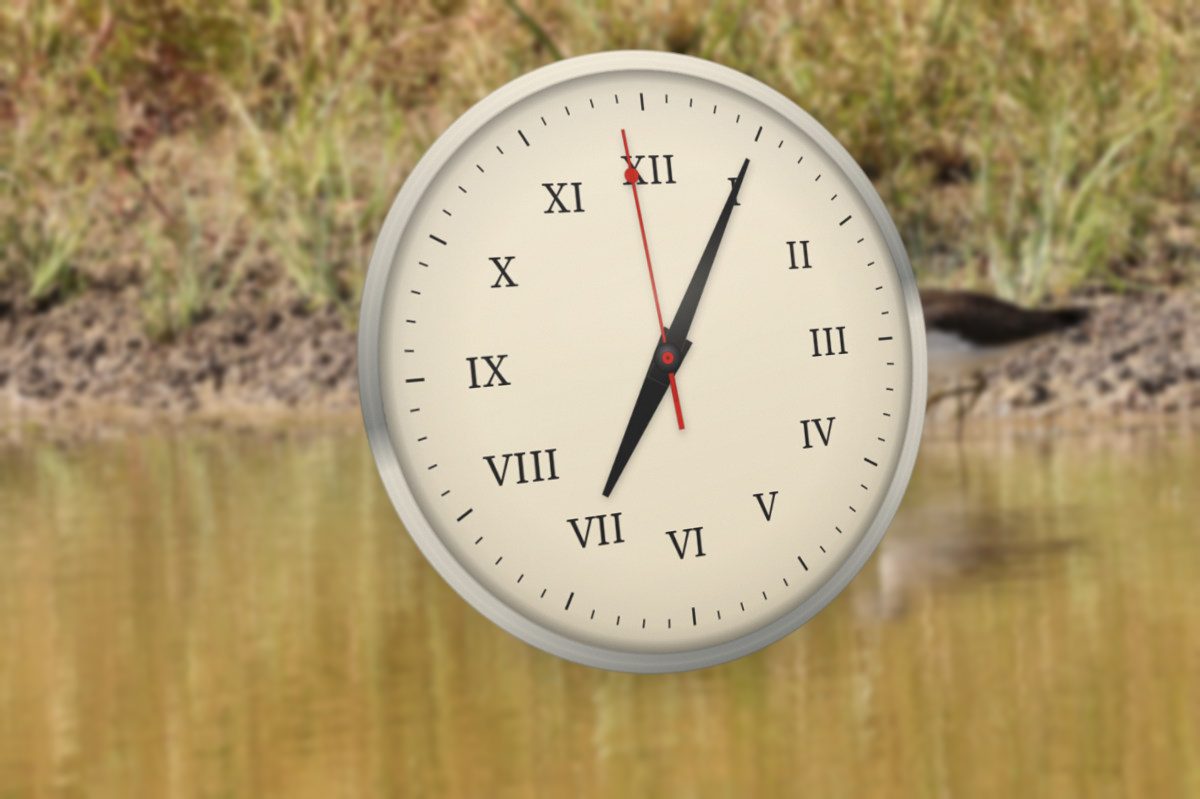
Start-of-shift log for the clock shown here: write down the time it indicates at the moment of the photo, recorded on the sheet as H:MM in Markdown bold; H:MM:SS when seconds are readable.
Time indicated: **7:04:59**
